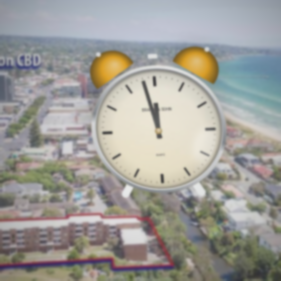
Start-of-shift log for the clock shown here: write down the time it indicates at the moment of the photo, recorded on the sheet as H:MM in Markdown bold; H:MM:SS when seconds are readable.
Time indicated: **11:58**
